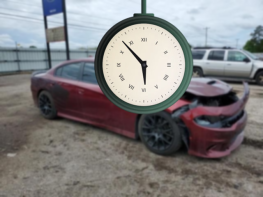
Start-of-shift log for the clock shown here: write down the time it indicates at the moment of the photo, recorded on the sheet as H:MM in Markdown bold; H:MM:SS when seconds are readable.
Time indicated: **5:53**
